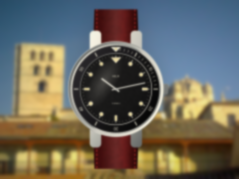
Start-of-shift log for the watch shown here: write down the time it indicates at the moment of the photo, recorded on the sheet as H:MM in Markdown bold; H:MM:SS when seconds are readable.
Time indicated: **10:13**
